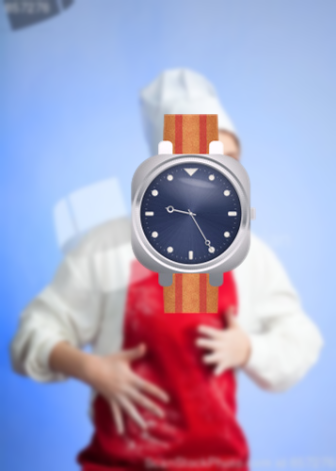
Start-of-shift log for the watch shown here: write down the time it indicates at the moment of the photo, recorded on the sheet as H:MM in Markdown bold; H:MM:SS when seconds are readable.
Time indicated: **9:25**
